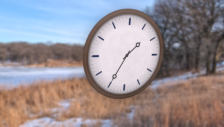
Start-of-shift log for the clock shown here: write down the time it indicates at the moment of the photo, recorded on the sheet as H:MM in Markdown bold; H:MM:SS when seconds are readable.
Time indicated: **1:35**
